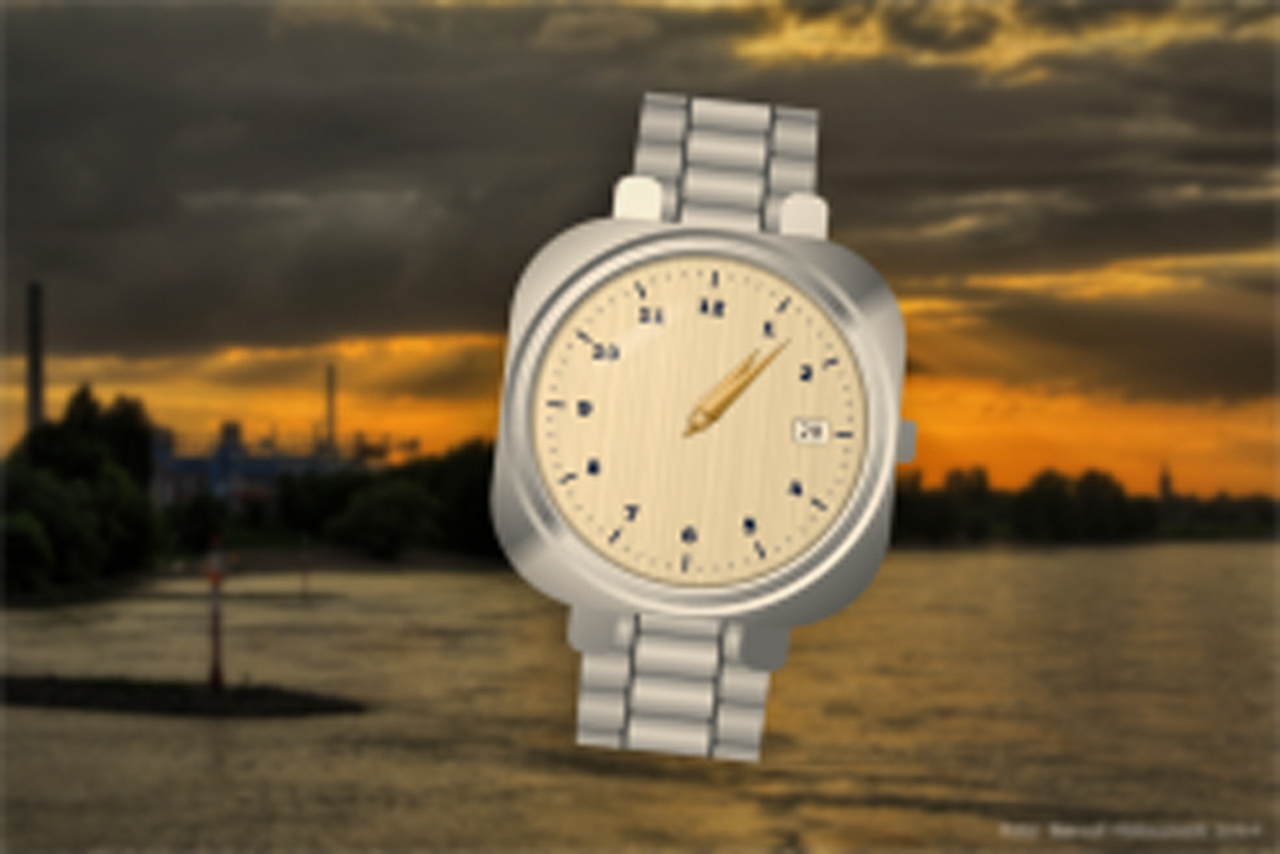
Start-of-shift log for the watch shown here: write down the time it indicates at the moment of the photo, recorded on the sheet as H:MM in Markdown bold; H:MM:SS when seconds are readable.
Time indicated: **1:07**
